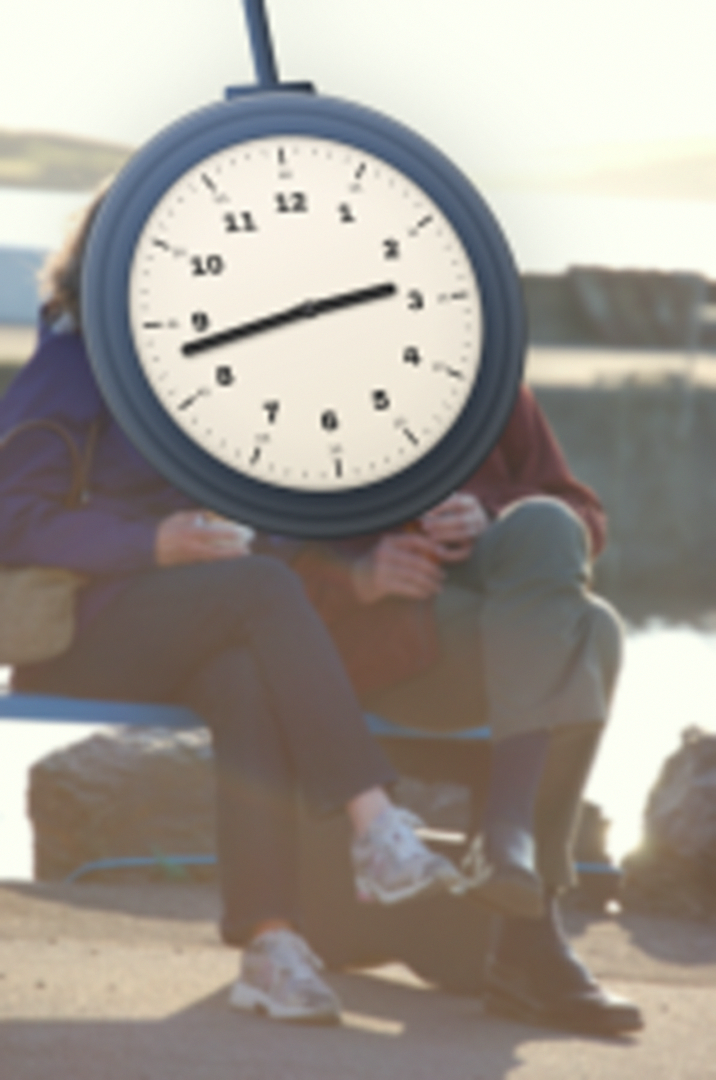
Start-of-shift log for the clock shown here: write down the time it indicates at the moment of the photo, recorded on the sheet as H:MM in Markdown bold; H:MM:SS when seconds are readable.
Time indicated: **2:43**
